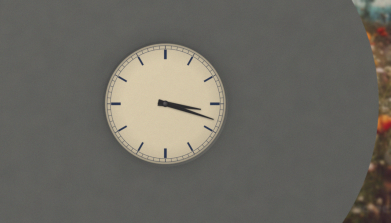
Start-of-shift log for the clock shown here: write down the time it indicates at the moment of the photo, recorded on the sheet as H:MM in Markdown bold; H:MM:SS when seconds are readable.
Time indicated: **3:18**
